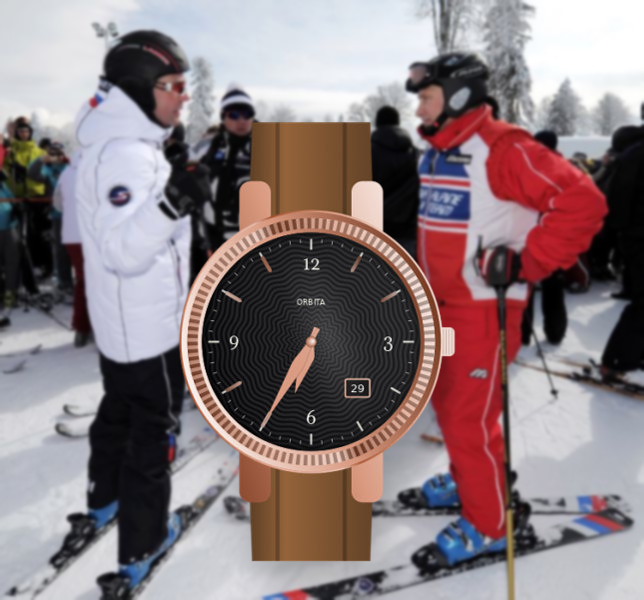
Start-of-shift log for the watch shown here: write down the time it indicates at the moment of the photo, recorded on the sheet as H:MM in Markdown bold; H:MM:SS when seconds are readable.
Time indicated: **6:35**
